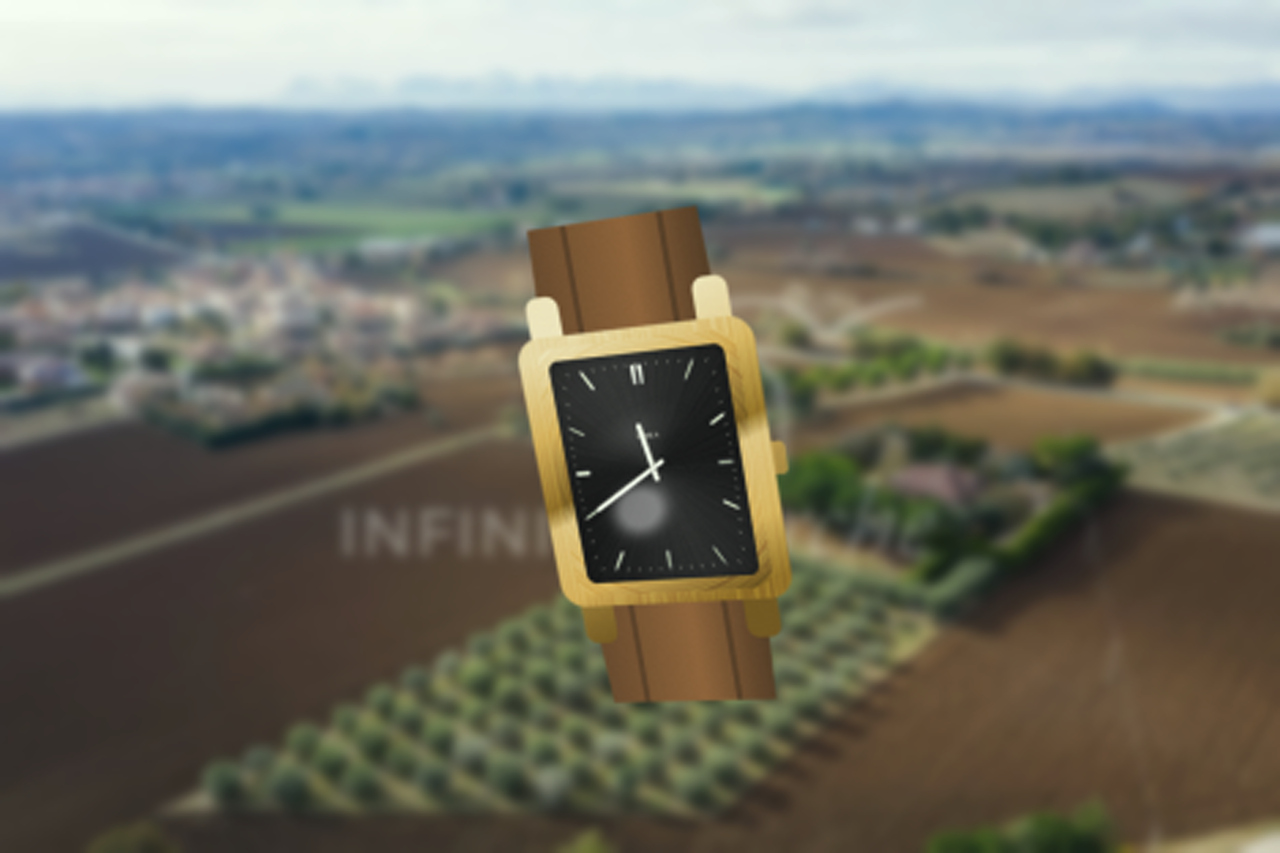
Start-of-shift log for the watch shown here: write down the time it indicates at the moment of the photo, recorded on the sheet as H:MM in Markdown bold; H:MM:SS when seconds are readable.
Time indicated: **11:40**
